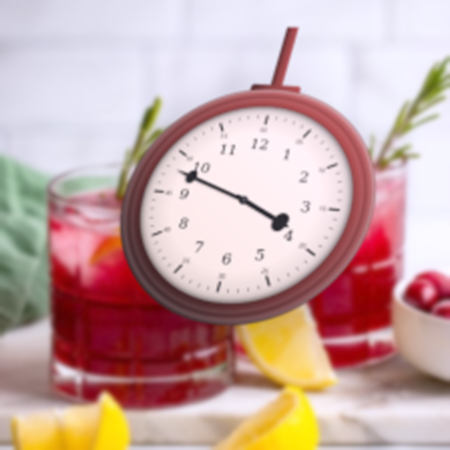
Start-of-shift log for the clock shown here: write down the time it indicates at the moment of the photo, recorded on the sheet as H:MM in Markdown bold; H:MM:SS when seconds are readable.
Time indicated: **3:48**
